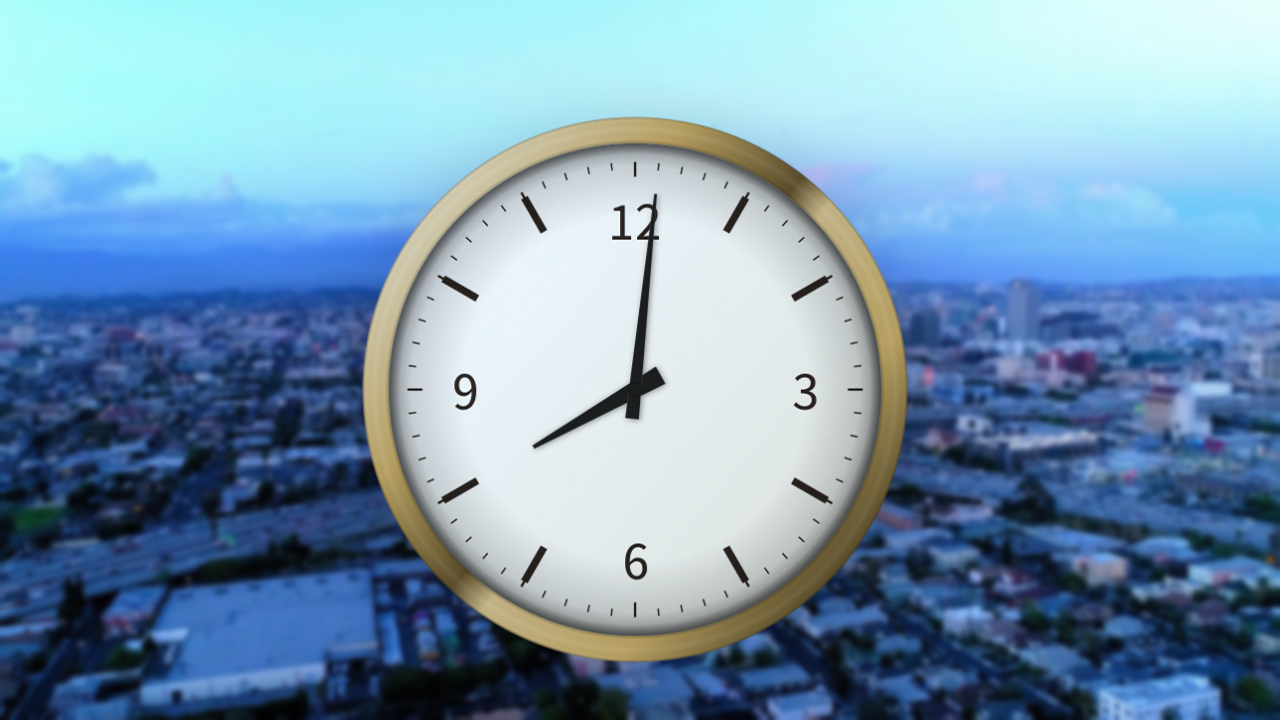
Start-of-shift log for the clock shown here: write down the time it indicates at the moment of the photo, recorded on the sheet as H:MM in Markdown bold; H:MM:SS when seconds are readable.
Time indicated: **8:01**
